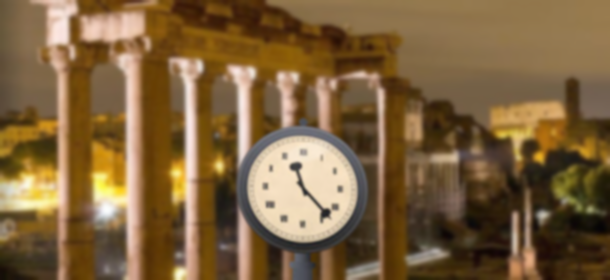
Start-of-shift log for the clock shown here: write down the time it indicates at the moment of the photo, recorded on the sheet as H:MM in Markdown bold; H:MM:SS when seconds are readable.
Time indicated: **11:23**
